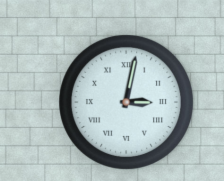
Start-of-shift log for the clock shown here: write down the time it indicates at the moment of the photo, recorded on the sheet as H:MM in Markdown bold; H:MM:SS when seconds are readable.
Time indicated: **3:02**
